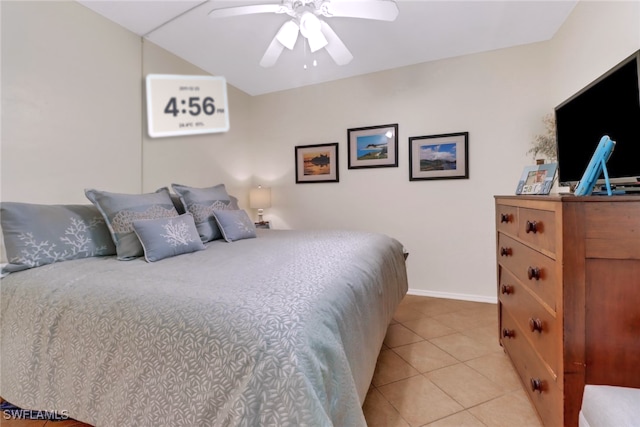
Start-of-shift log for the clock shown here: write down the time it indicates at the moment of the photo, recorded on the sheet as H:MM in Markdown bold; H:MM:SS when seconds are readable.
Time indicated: **4:56**
